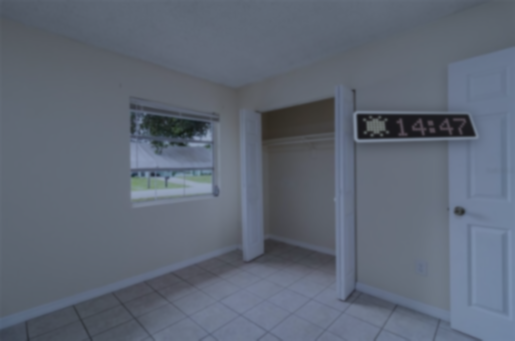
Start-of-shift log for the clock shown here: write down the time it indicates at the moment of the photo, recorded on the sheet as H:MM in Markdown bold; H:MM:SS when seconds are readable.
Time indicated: **14:47**
